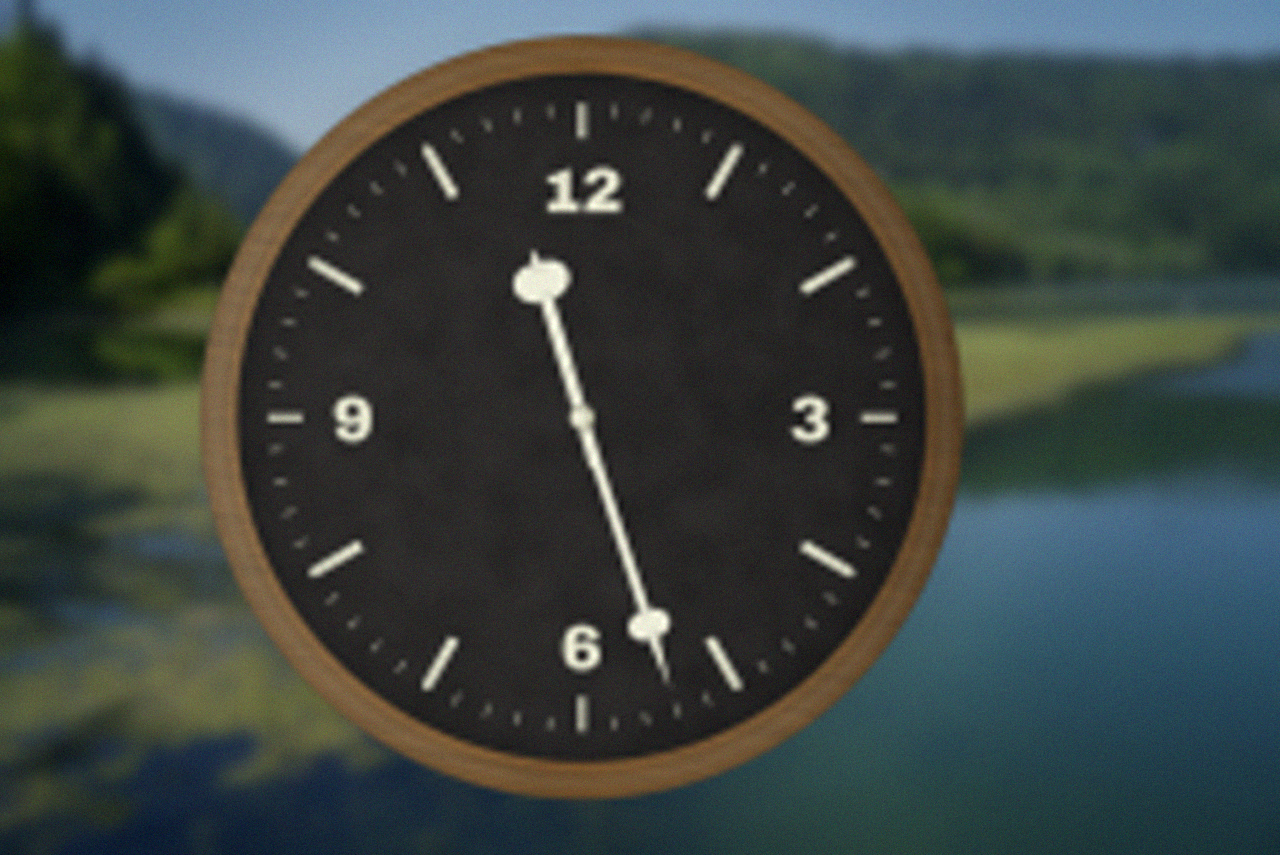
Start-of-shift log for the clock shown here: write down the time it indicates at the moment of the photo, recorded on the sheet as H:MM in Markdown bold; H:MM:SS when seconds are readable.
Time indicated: **11:27**
